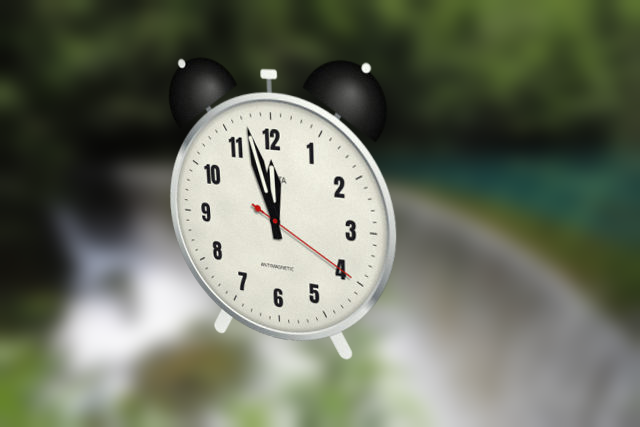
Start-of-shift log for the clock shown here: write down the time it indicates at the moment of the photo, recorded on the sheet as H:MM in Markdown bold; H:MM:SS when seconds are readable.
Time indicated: **11:57:20**
